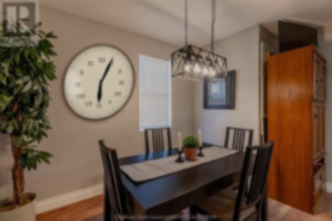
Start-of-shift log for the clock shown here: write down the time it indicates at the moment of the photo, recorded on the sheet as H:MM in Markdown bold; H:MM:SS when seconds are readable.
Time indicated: **6:04**
